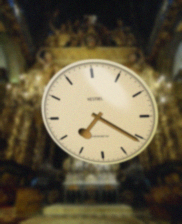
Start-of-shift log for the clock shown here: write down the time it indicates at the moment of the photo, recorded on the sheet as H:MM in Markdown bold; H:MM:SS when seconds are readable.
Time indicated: **7:21**
